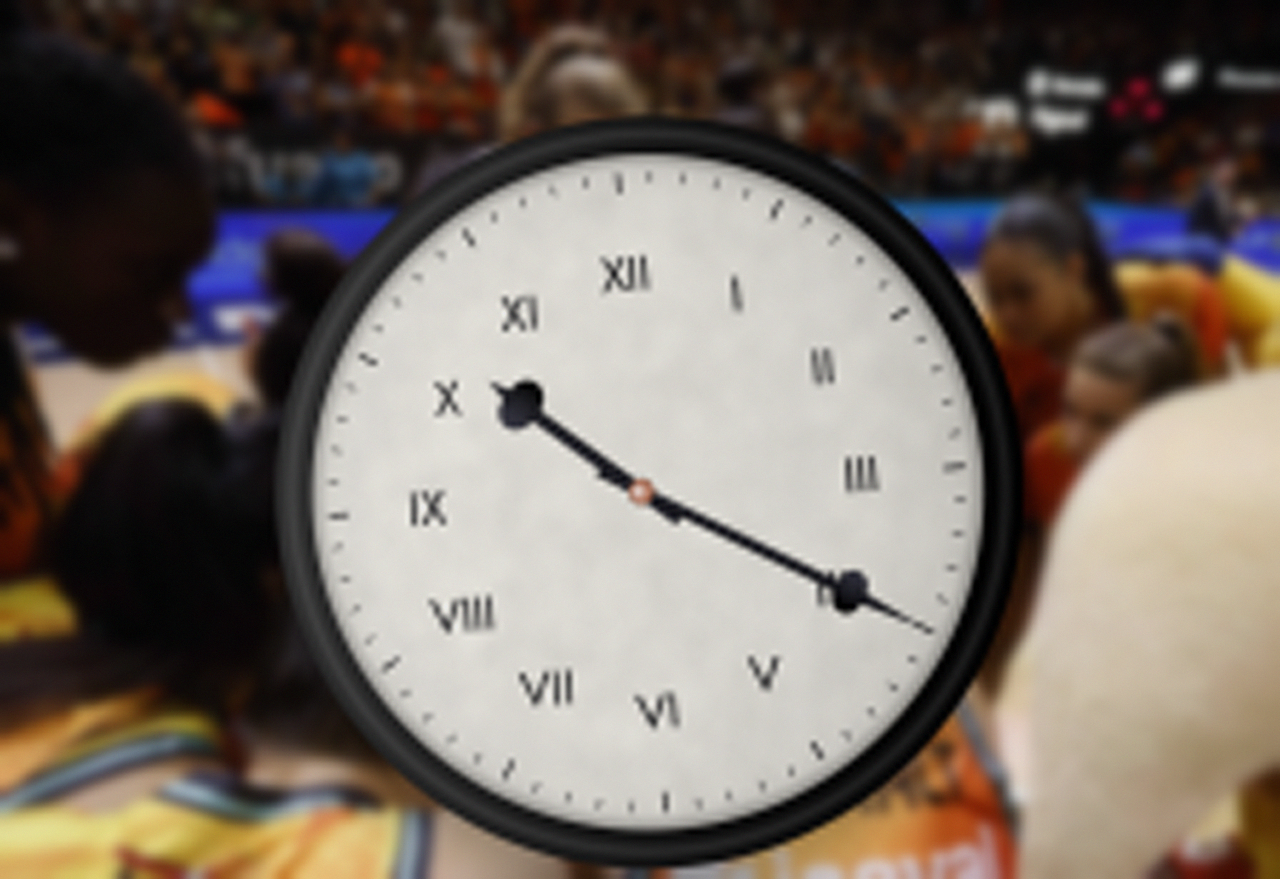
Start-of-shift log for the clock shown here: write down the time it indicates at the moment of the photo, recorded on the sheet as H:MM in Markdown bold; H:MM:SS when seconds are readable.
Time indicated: **10:20**
